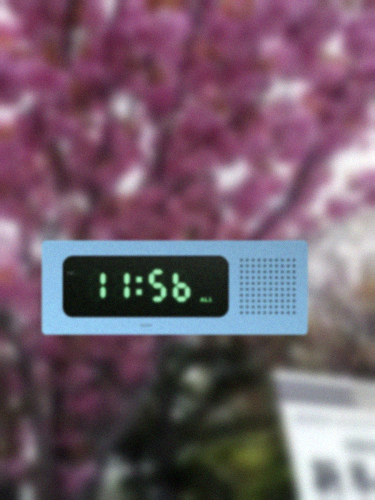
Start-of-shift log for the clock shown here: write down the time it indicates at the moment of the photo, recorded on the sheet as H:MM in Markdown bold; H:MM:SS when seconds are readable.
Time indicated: **11:56**
